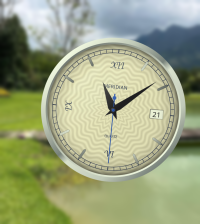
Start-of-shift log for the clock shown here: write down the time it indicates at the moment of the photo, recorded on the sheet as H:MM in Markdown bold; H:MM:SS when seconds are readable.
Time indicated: **11:08:30**
